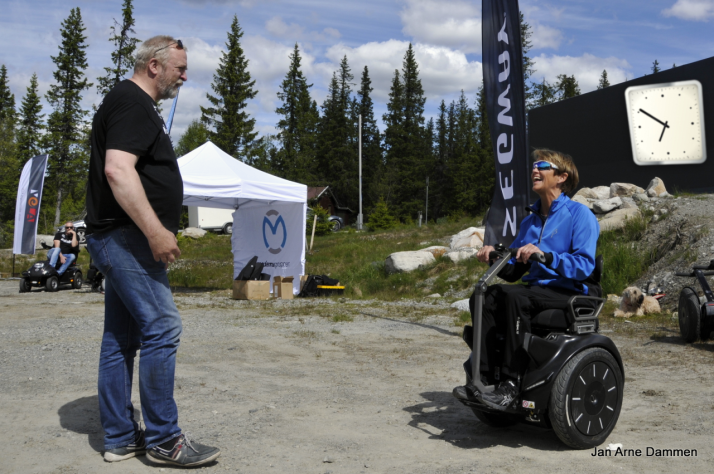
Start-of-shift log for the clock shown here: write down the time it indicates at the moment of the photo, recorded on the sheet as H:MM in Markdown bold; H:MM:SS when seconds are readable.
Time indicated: **6:51**
